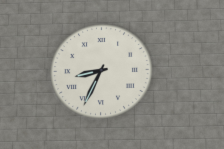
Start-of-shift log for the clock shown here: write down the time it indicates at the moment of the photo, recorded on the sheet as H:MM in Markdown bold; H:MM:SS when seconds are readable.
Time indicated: **8:34**
